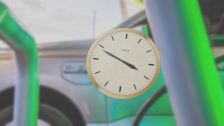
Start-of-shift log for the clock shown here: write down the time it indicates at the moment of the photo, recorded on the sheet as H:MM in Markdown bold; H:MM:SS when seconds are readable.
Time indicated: **3:49**
